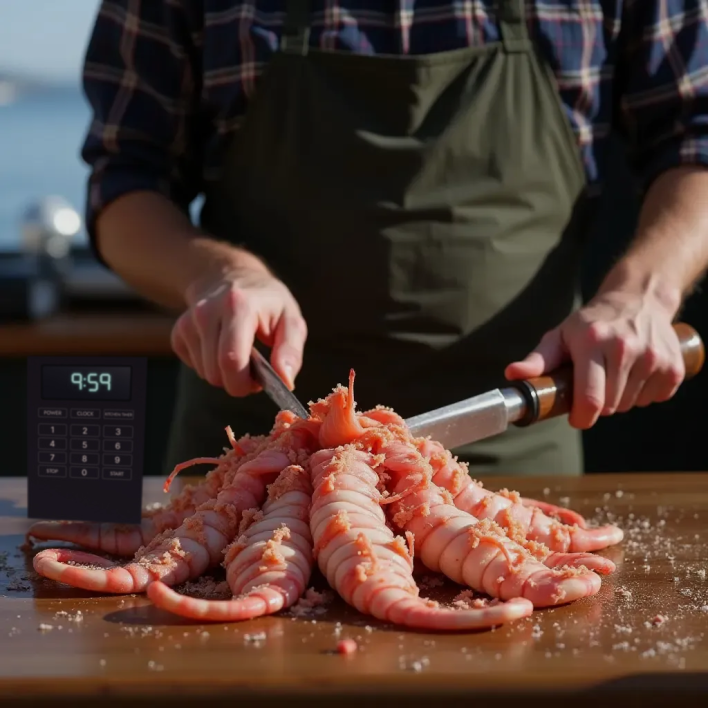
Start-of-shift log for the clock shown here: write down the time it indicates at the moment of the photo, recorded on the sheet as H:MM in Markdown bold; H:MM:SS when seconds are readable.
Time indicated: **9:59**
